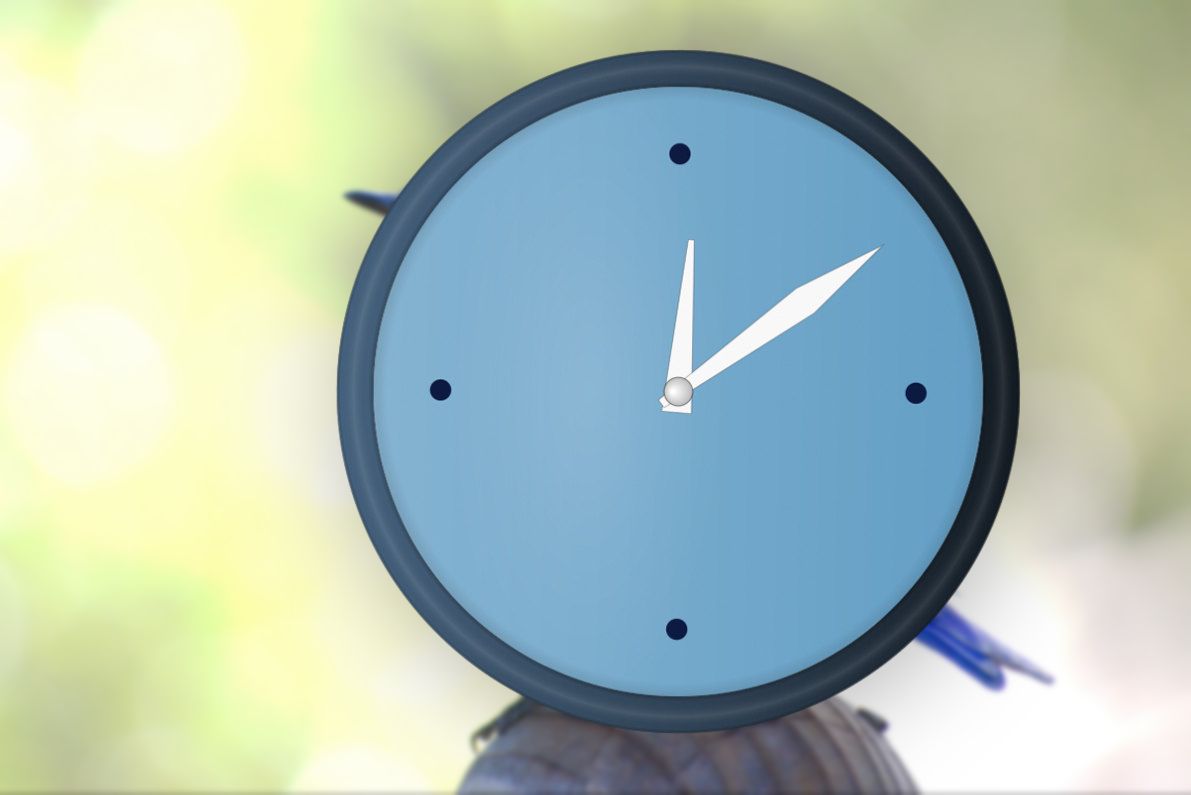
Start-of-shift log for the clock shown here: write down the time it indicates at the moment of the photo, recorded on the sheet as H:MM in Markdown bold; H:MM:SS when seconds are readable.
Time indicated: **12:09**
